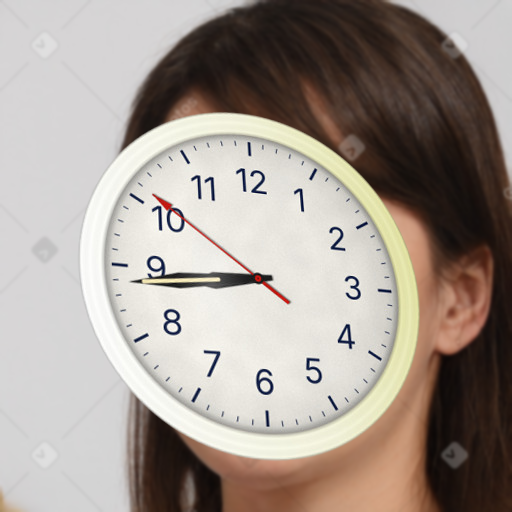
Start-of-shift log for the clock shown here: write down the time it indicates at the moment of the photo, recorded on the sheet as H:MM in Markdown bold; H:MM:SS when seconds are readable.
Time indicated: **8:43:51**
